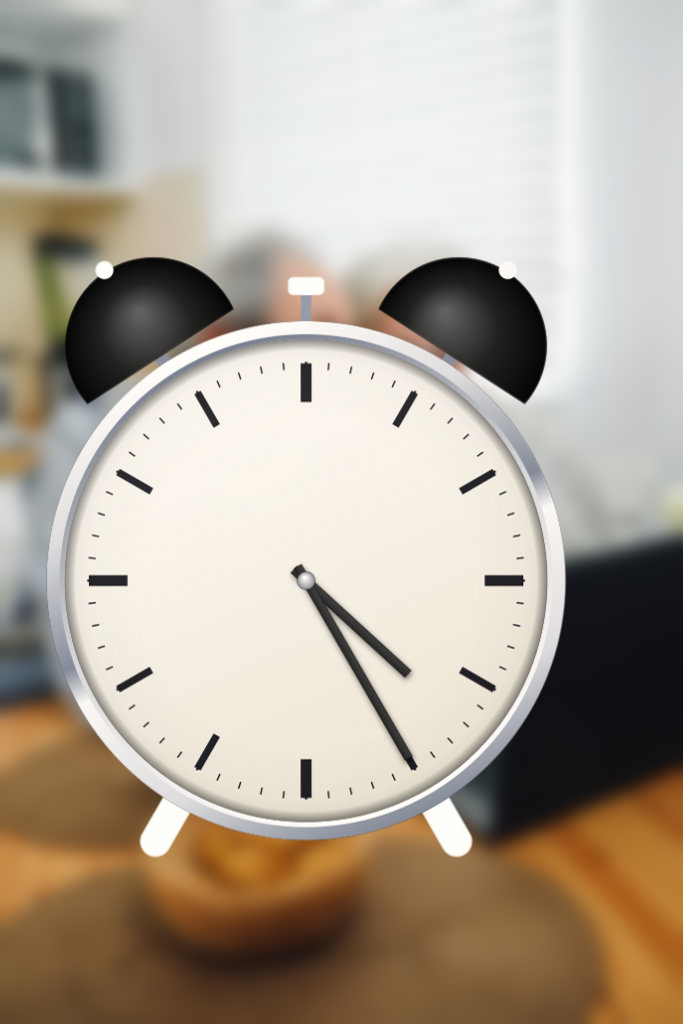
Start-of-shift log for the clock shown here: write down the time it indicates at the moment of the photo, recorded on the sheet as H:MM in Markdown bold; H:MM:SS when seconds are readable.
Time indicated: **4:25**
